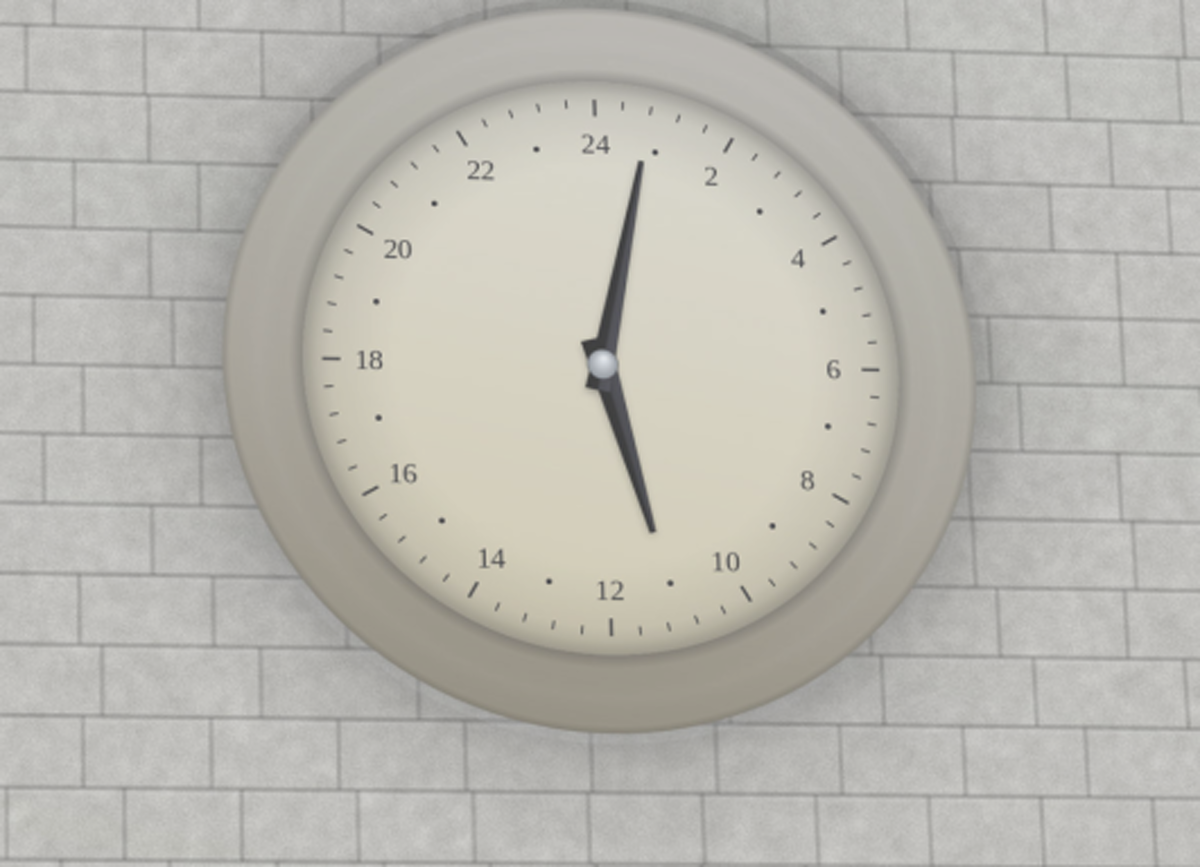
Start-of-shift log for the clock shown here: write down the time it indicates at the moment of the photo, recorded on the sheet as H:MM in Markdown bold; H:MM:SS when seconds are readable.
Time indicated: **11:02**
